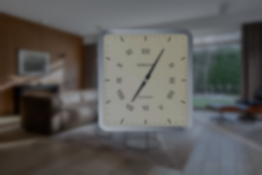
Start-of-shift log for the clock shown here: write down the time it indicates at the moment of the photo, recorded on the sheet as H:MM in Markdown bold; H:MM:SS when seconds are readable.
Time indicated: **7:05**
